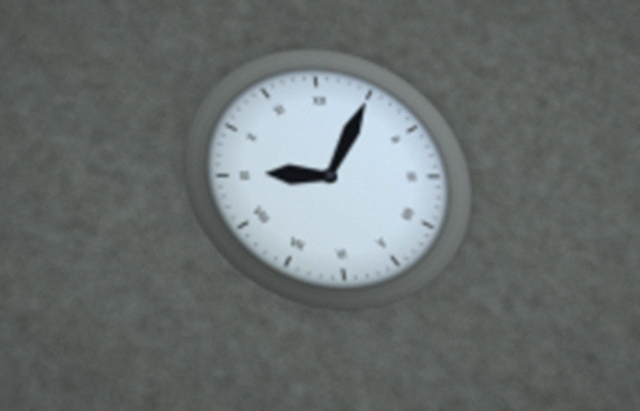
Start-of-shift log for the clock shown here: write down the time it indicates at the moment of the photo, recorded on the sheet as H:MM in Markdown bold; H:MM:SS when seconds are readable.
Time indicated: **9:05**
